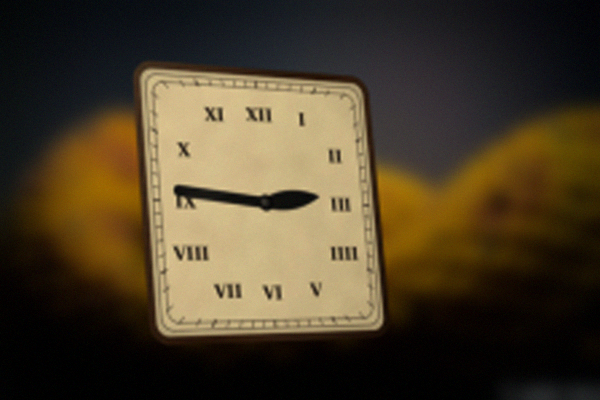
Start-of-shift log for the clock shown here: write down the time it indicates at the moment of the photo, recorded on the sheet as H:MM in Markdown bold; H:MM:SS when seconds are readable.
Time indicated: **2:46**
